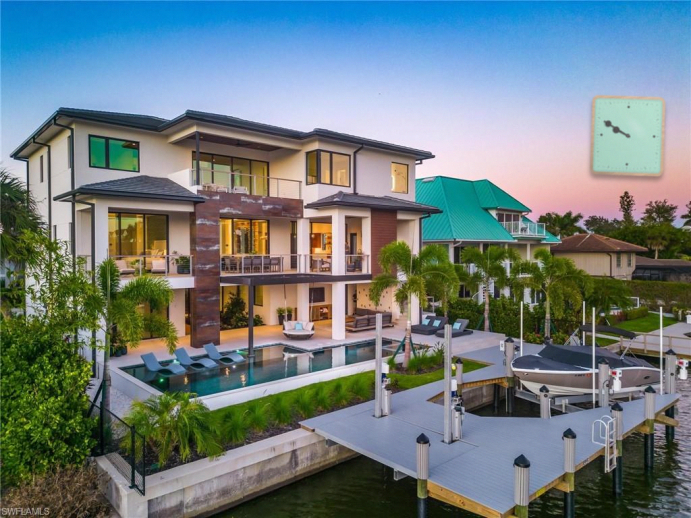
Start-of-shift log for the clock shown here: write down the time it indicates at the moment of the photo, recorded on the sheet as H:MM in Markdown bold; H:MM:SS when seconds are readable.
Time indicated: **9:50**
